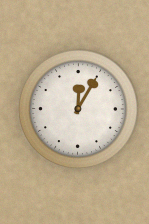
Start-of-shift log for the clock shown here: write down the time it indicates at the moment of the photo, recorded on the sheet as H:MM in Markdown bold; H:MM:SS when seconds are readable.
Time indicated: **12:05**
